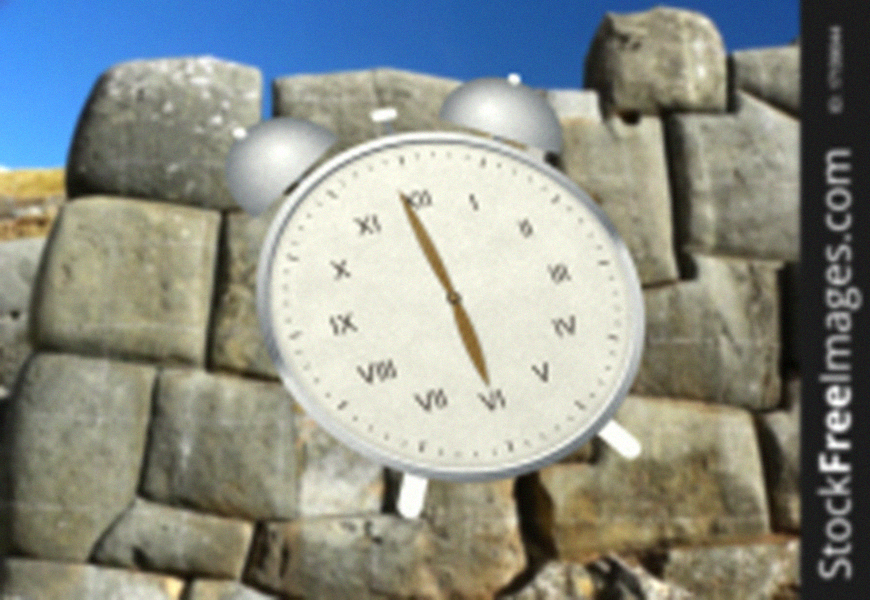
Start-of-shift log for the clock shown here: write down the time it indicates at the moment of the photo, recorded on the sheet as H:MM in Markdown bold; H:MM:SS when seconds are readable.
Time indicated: **5:59**
